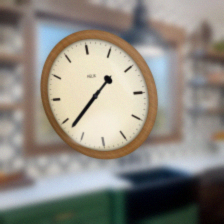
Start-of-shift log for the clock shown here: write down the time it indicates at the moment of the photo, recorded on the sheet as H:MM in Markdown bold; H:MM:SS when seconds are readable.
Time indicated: **1:38**
